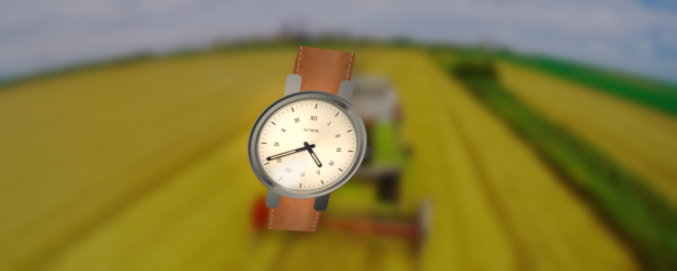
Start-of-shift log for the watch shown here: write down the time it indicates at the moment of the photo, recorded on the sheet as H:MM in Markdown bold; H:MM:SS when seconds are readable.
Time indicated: **4:41**
